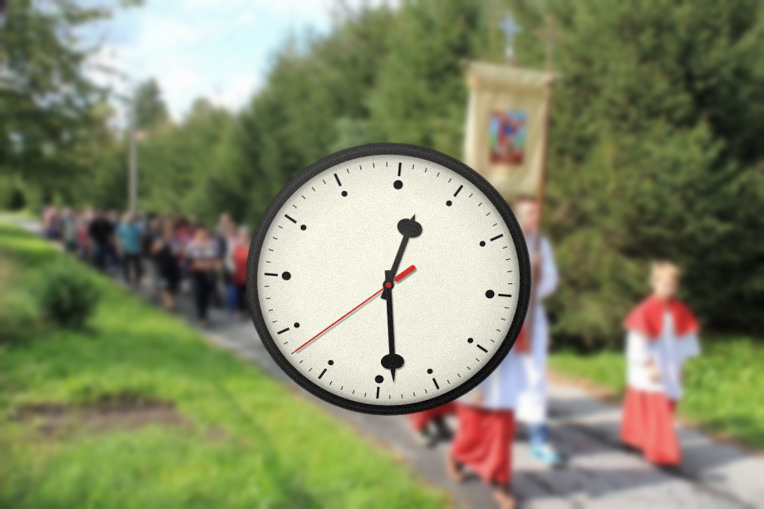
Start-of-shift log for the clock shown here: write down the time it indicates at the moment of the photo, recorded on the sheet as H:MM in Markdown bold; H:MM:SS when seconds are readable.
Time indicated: **12:28:38**
